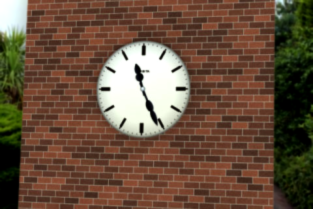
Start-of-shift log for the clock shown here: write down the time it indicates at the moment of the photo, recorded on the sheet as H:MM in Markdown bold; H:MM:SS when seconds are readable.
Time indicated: **11:26**
